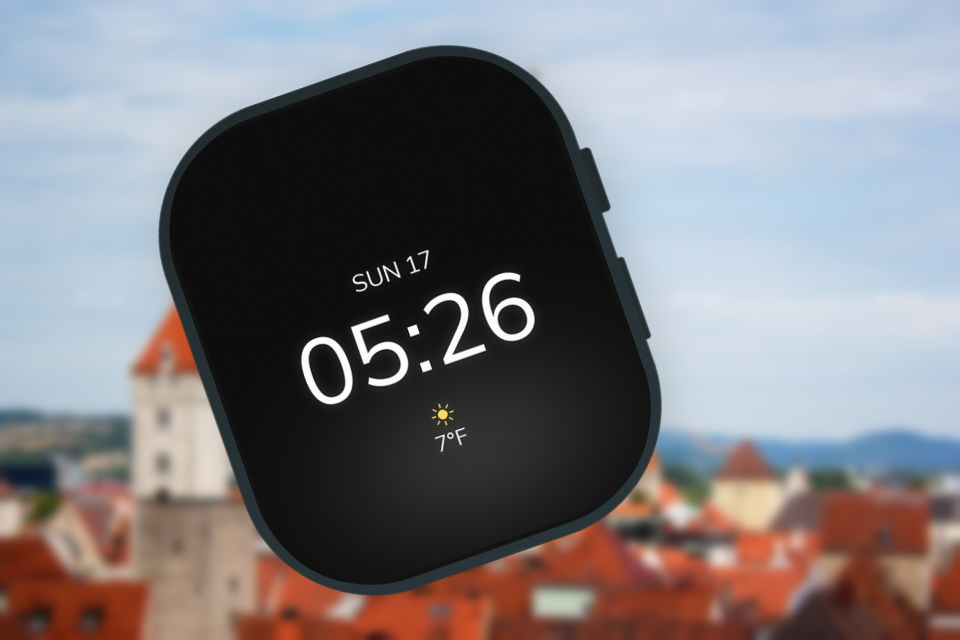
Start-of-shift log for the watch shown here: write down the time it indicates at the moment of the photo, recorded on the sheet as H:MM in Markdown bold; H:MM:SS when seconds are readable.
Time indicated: **5:26**
